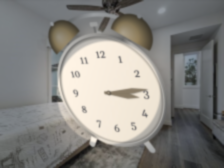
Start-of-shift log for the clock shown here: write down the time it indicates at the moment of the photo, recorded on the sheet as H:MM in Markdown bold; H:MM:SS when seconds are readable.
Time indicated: **3:14**
